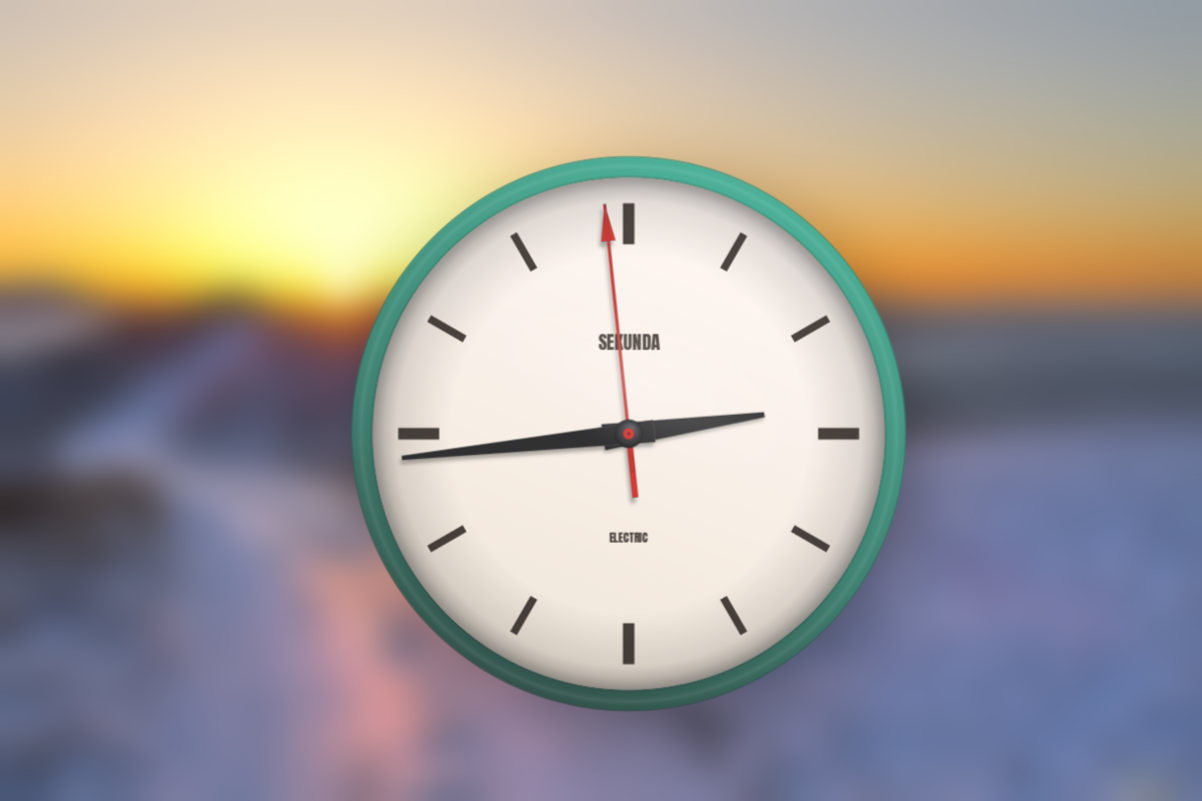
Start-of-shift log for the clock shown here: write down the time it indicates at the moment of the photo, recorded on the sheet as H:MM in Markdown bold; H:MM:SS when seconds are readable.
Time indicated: **2:43:59**
